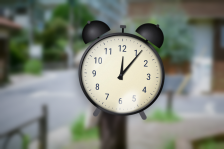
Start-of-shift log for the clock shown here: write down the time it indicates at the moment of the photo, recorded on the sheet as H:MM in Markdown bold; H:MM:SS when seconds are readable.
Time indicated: **12:06**
